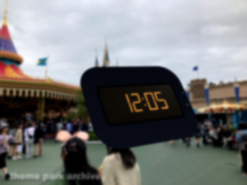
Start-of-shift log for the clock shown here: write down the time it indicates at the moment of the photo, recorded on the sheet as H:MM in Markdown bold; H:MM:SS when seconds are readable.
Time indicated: **12:05**
